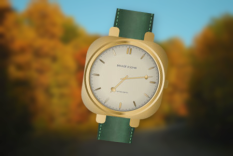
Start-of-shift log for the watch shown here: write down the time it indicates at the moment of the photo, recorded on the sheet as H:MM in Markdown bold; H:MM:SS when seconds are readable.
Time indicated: **7:13**
